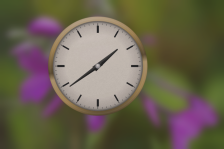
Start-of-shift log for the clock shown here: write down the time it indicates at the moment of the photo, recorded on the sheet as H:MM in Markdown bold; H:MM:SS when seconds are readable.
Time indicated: **1:39**
